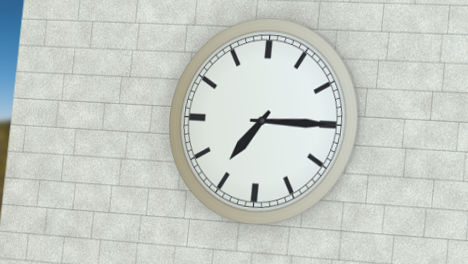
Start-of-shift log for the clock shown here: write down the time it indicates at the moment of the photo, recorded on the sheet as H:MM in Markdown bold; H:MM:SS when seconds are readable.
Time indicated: **7:15**
